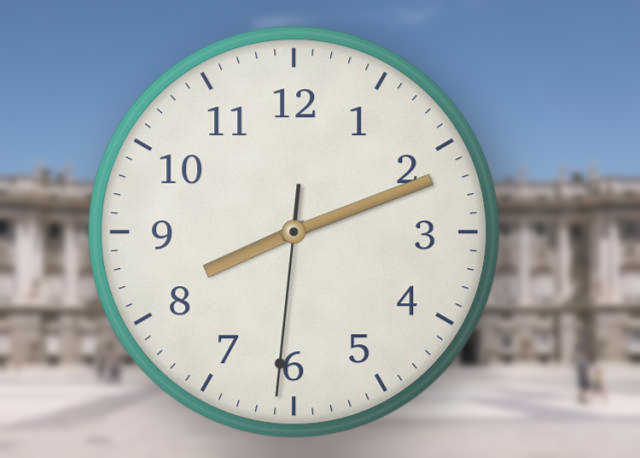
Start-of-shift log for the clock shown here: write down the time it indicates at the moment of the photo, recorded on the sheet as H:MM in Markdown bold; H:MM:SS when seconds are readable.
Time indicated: **8:11:31**
